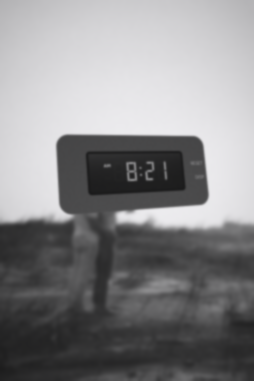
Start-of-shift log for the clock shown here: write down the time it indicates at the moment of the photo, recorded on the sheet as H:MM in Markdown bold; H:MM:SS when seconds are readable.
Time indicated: **8:21**
